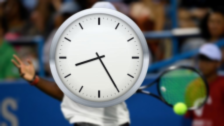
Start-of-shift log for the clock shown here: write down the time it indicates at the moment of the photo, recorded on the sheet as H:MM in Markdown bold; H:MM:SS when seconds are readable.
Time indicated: **8:25**
